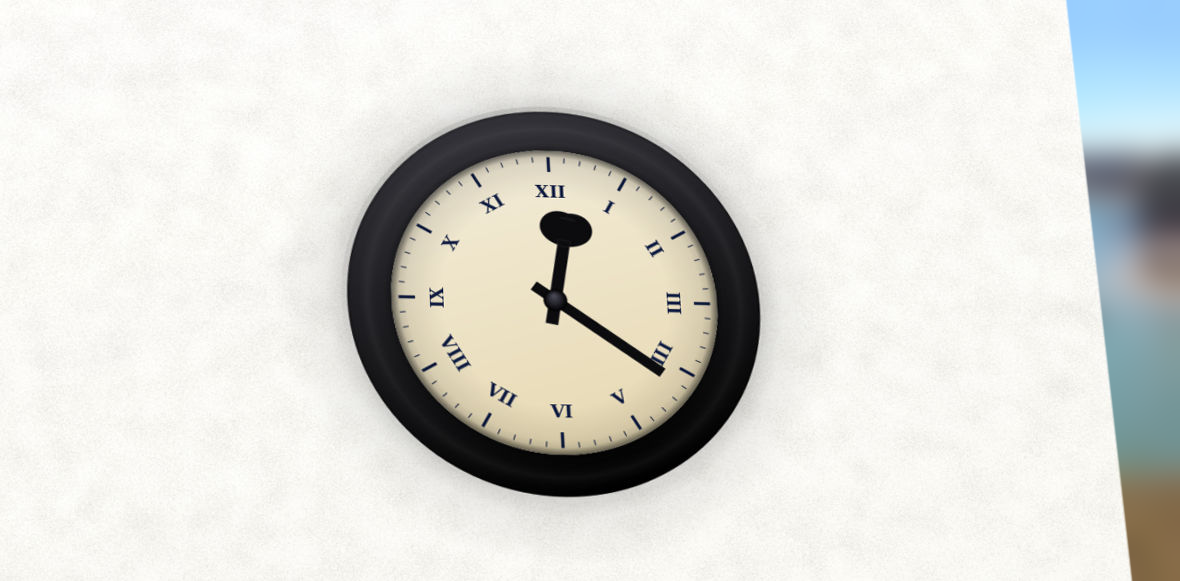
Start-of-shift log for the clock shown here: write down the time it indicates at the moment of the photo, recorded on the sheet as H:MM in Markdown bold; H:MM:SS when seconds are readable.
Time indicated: **12:21**
